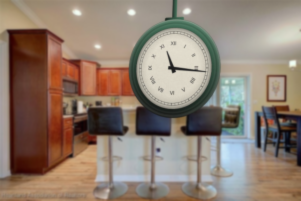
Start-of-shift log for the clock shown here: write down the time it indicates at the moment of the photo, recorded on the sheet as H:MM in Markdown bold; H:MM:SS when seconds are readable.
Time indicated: **11:16**
